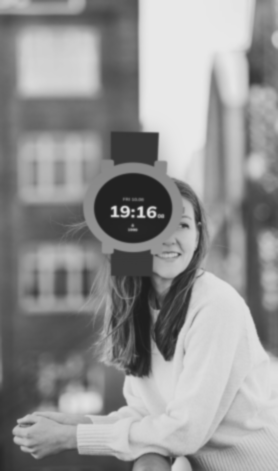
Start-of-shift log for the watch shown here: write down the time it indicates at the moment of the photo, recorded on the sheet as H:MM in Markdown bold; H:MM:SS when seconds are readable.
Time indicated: **19:16**
